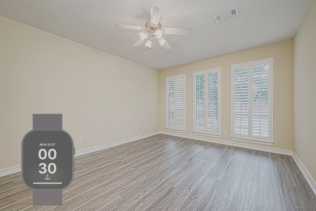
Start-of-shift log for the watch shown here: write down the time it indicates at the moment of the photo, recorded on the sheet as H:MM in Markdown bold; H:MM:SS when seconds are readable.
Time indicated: **0:30**
